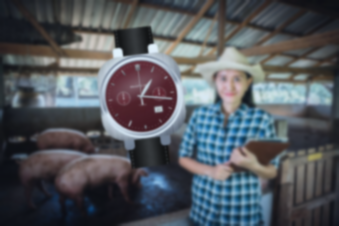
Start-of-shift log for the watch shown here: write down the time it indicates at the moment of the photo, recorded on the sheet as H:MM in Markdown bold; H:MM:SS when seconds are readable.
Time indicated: **1:17**
